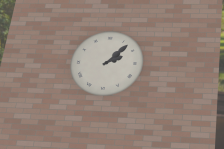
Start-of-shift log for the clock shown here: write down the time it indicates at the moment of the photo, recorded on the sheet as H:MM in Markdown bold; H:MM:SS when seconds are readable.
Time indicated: **2:07**
